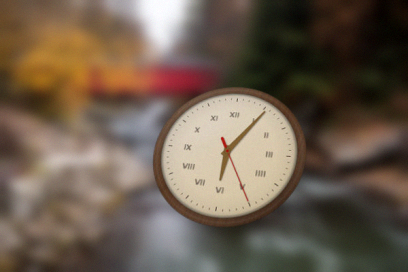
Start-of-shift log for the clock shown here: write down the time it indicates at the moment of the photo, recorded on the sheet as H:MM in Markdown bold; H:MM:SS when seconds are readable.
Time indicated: **6:05:25**
